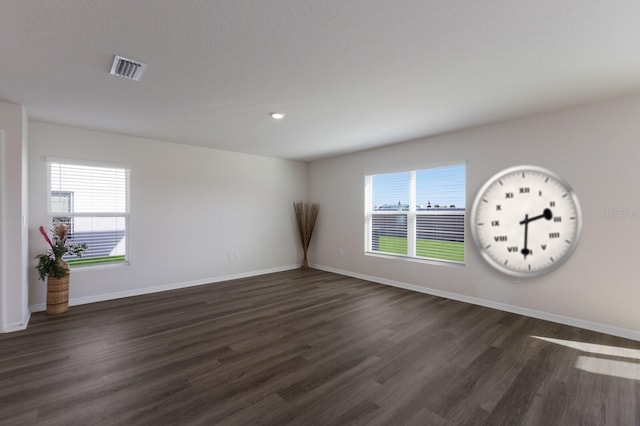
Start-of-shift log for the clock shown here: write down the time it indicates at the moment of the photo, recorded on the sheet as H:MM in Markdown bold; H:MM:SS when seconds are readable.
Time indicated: **2:31**
